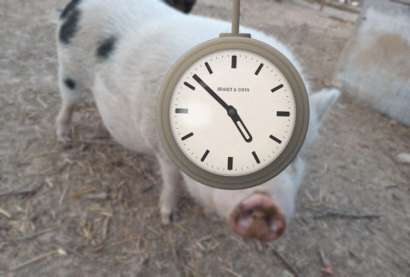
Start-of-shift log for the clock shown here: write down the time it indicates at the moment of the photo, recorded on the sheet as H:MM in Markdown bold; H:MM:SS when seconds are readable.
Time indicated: **4:52**
